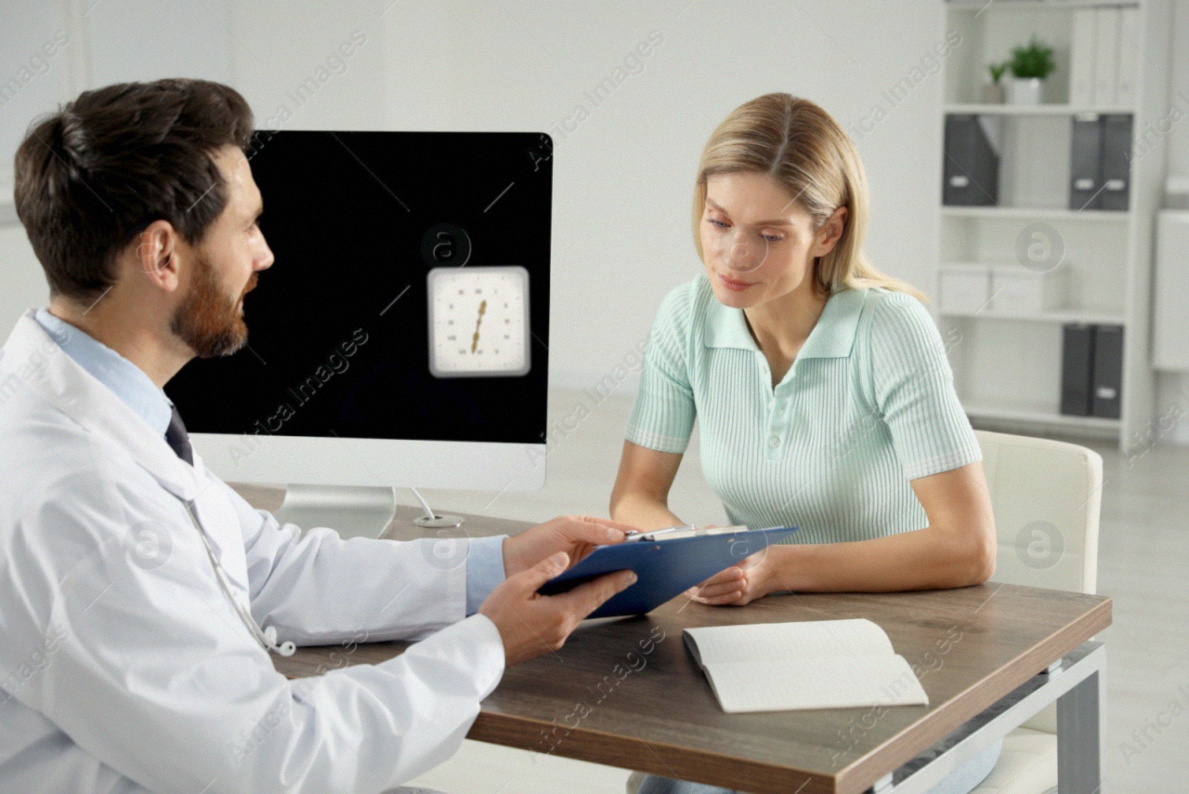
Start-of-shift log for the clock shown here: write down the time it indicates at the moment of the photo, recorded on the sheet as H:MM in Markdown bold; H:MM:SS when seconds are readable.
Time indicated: **12:32**
